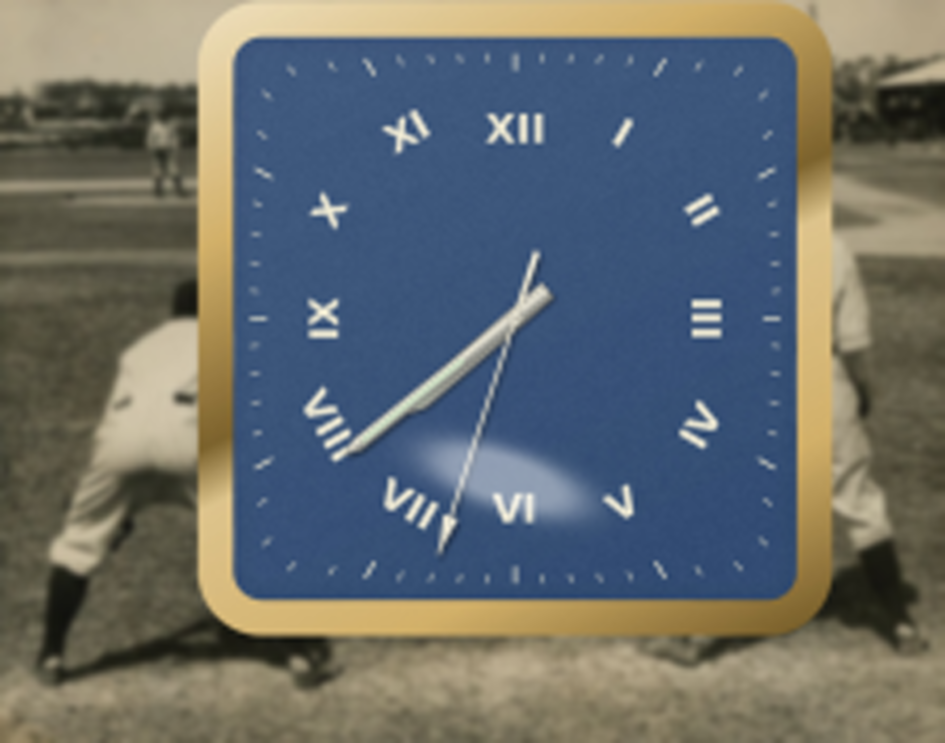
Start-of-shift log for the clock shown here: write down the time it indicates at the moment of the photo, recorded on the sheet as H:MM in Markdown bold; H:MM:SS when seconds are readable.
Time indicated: **7:38:33**
